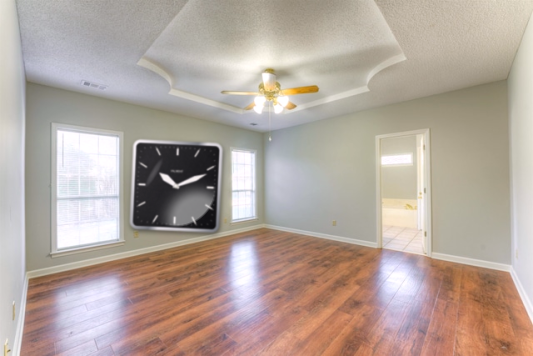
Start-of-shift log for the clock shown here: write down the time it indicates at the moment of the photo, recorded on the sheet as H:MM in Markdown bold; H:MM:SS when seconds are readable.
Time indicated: **10:11**
